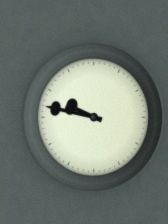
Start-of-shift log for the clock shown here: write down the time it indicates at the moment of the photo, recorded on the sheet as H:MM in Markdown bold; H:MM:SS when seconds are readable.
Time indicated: **9:47**
